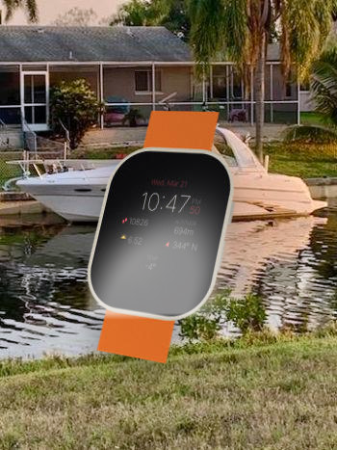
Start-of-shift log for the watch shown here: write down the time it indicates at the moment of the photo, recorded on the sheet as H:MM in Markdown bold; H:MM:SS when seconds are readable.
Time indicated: **10:47:50**
